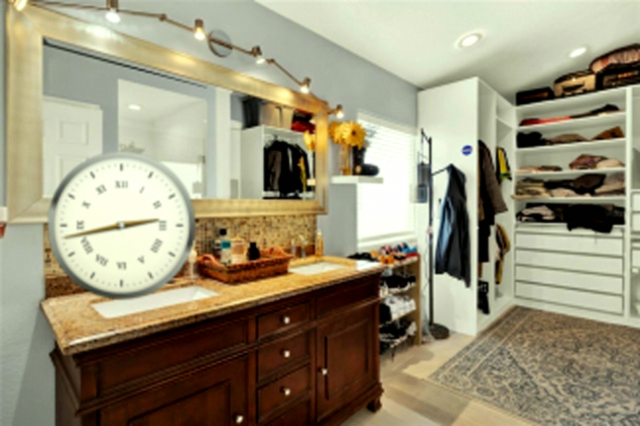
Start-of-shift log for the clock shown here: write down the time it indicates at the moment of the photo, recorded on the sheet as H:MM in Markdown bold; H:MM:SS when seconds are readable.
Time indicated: **2:43**
